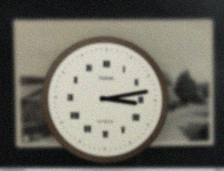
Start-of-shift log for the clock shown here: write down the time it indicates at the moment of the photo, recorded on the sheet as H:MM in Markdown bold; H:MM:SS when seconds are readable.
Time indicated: **3:13**
